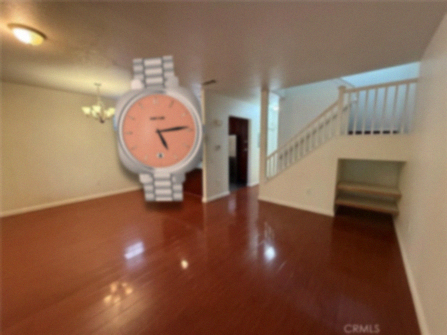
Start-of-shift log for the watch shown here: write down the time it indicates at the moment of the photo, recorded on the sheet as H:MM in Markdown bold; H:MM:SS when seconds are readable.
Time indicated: **5:14**
